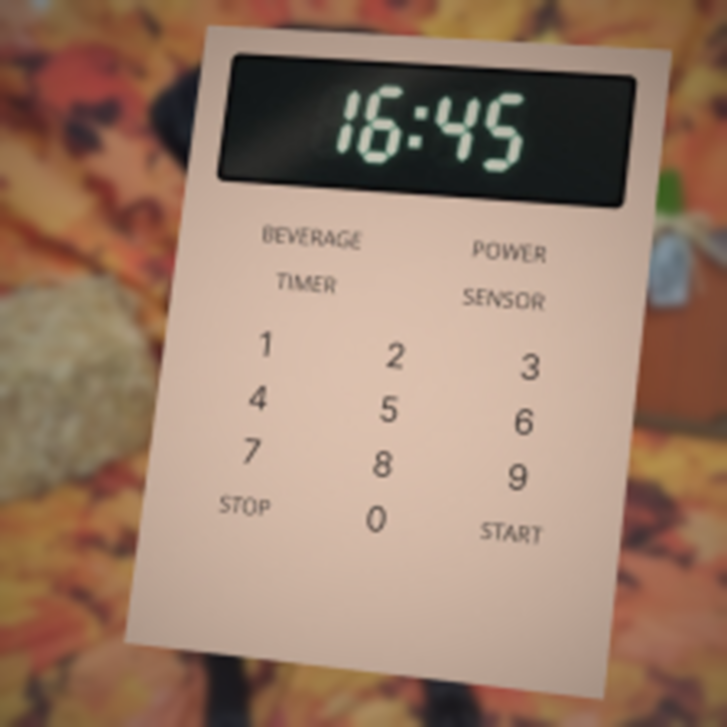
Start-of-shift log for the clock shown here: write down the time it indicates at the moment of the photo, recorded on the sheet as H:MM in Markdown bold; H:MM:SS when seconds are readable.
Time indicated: **16:45**
